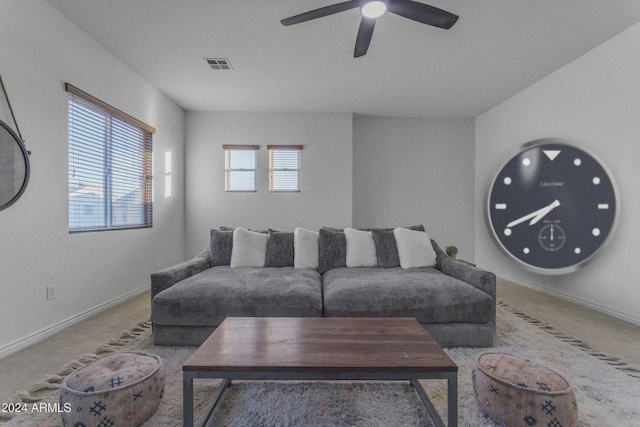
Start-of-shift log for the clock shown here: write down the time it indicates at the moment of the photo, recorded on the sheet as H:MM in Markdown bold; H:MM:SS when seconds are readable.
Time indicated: **7:41**
